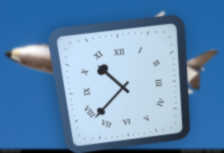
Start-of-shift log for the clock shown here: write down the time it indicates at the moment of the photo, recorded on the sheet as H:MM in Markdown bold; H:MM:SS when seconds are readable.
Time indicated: **10:38**
